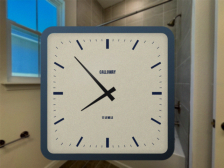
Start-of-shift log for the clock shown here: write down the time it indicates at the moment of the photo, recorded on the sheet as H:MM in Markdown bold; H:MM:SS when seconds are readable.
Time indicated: **7:53**
